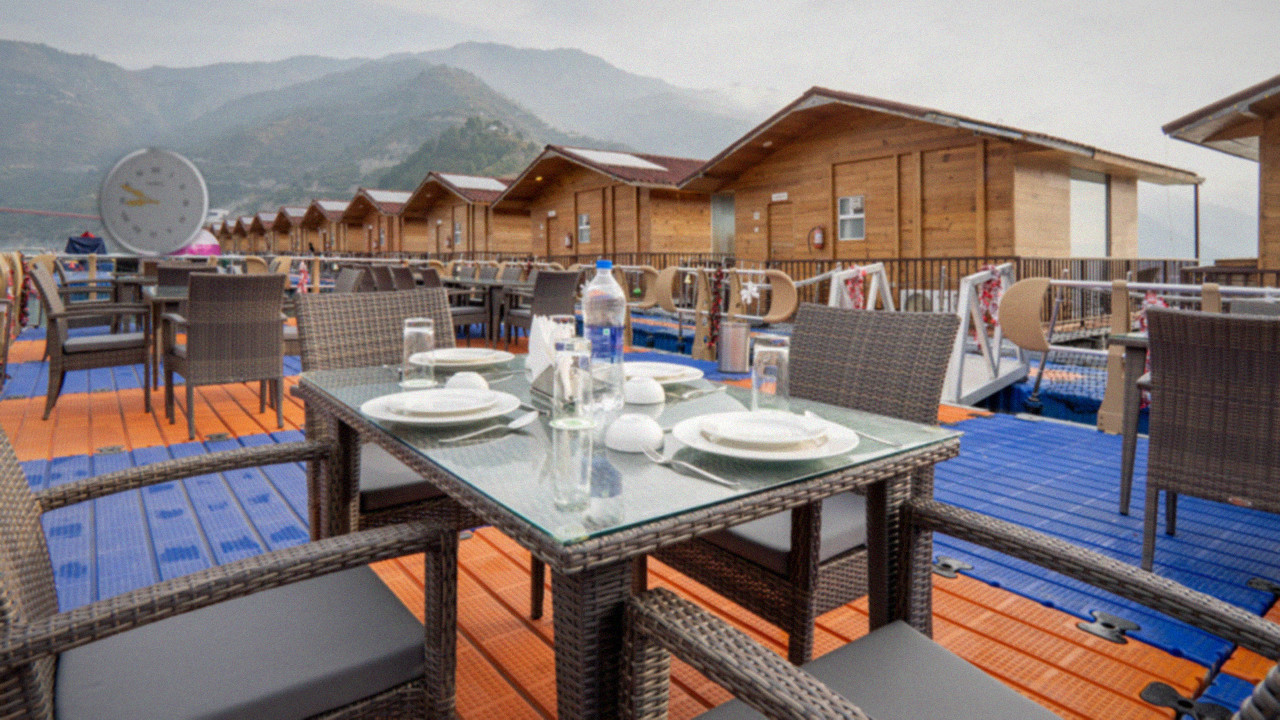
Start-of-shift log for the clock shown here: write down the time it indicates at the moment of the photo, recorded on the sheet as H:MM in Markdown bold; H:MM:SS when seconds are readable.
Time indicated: **8:49**
